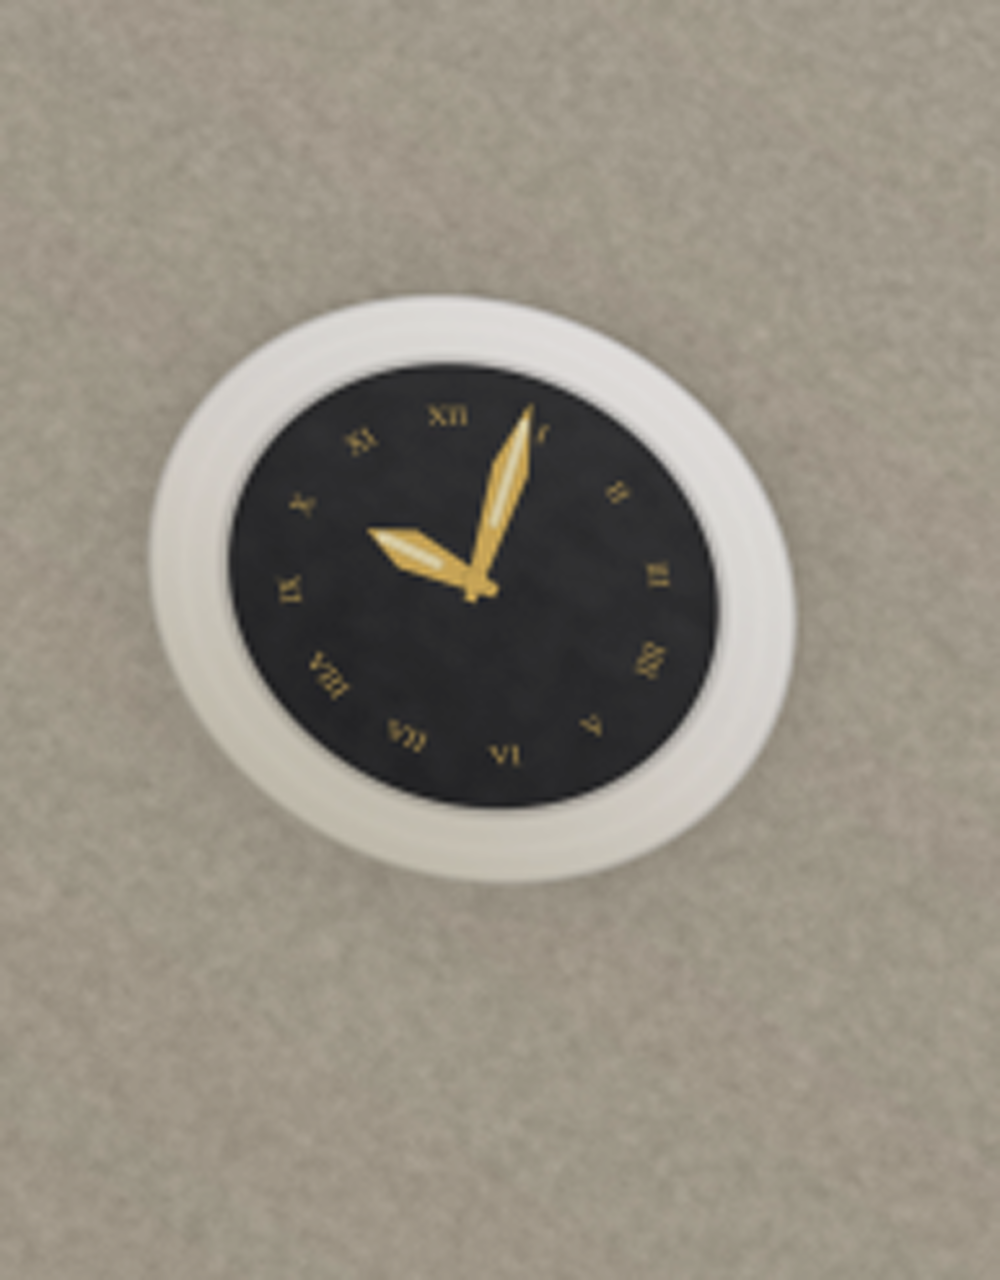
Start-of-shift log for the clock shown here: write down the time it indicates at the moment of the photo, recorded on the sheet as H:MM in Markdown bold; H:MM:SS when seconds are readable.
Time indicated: **10:04**
